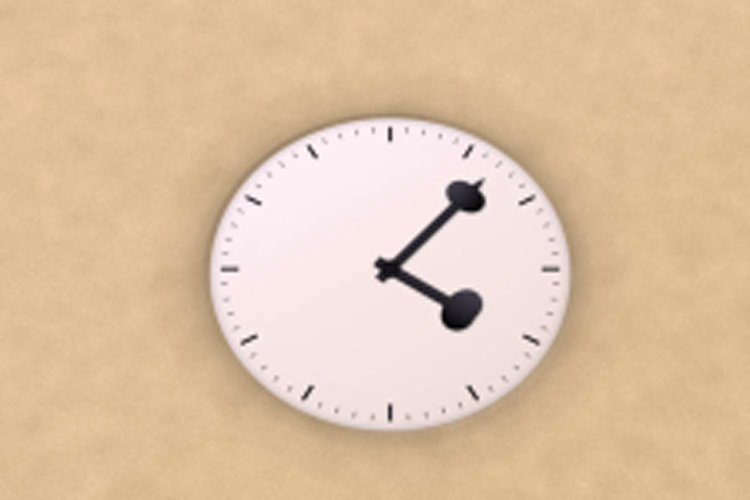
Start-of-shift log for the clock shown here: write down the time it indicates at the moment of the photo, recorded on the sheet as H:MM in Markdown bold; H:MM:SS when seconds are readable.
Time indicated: **4:07**
